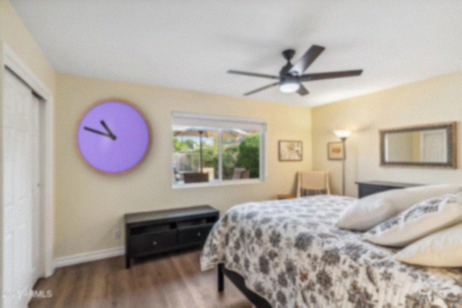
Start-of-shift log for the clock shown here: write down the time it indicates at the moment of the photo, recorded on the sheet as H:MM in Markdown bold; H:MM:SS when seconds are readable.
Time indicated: **10:48**
